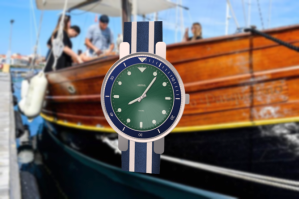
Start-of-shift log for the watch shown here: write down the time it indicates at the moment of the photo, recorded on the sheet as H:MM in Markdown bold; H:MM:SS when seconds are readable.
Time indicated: **8:06**
